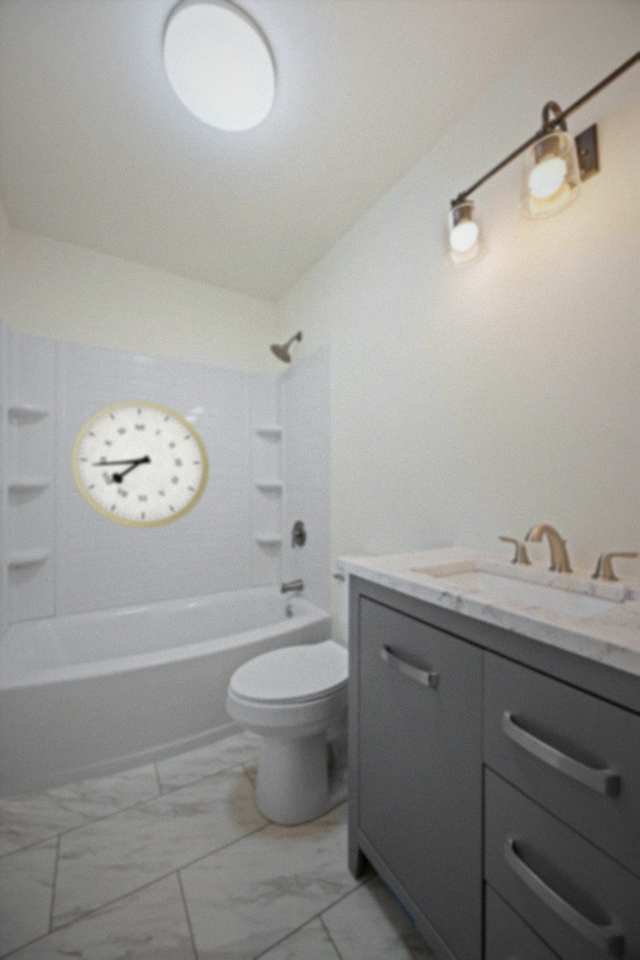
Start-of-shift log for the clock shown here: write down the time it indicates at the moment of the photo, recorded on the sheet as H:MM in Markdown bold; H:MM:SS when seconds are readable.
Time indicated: **7:44**
